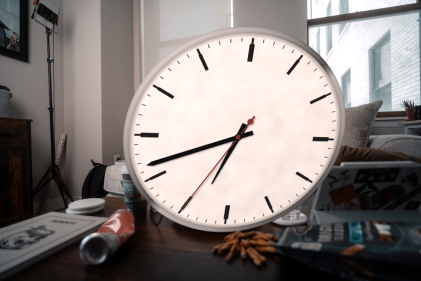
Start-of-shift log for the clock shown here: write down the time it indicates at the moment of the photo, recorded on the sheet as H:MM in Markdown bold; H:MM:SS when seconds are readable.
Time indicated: **6:41:35**
